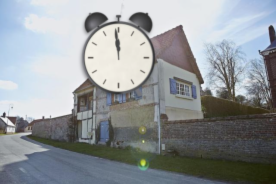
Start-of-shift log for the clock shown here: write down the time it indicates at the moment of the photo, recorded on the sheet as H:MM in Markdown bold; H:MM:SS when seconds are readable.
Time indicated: **11:59**
